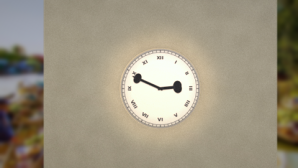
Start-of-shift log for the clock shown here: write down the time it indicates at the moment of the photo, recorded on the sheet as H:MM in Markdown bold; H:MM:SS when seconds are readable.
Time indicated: **2:49**
